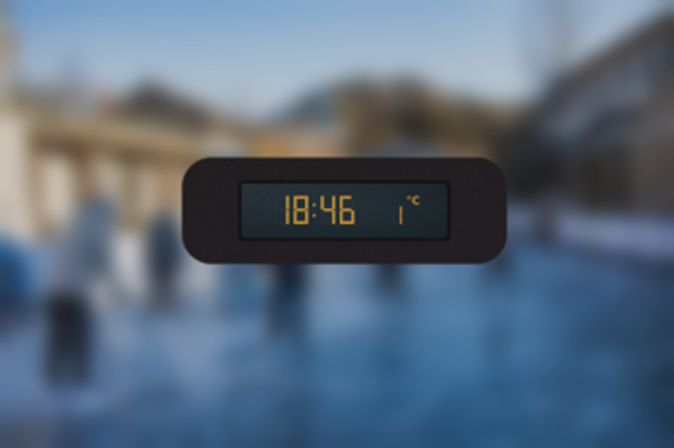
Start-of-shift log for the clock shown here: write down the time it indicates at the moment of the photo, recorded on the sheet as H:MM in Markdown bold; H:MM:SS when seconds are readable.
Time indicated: **18:46**
